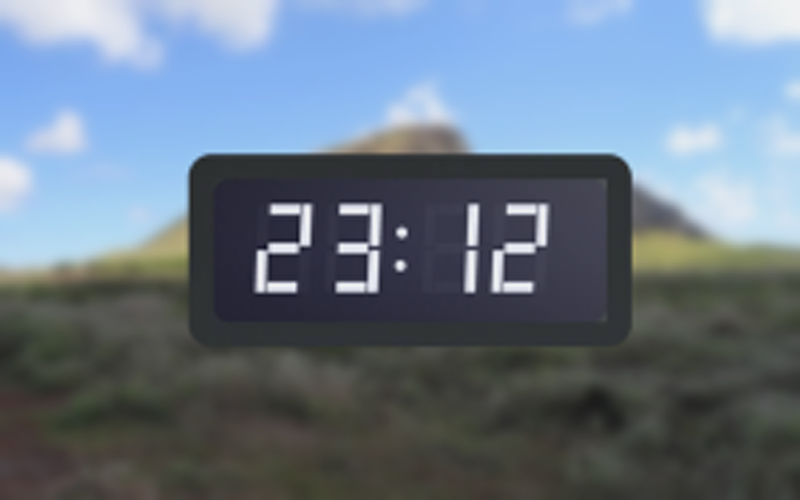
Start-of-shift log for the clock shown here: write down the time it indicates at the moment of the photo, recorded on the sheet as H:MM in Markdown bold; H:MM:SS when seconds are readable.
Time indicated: **23:12**
